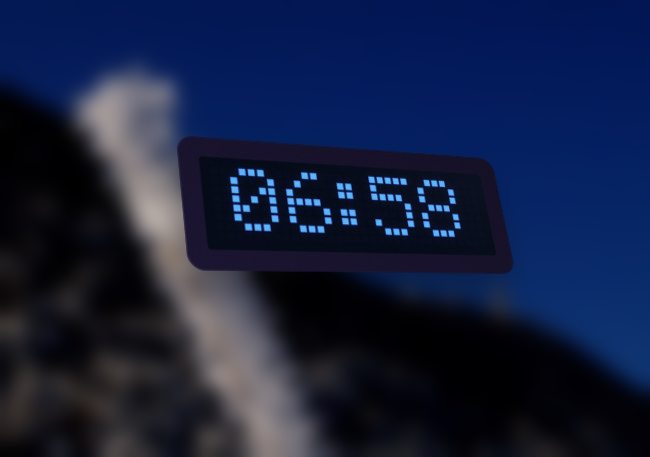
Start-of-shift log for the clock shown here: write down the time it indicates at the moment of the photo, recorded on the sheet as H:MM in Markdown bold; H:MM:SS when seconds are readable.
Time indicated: **6:58**
